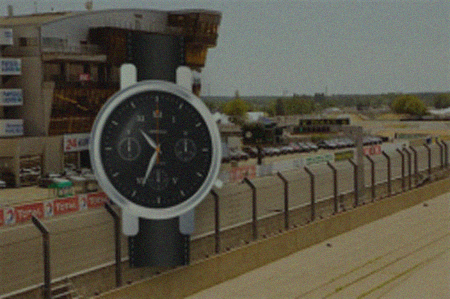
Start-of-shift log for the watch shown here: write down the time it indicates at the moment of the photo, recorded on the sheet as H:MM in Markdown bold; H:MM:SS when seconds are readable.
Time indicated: **10:34**
